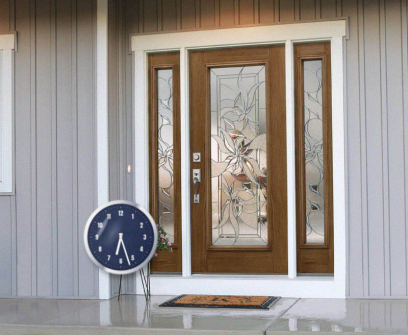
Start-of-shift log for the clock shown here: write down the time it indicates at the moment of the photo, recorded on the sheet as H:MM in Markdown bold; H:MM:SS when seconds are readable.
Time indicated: **6:27**
